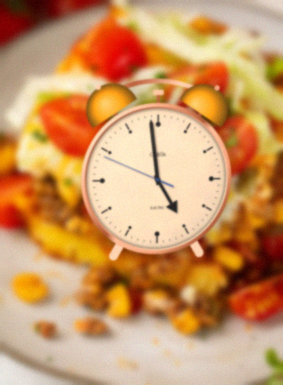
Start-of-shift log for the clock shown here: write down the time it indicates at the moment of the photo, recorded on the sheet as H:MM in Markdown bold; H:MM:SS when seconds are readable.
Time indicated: **4:58:49**
